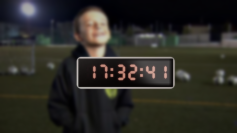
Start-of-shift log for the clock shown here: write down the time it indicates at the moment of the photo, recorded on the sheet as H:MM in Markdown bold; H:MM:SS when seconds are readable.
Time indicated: **17:32:41**
